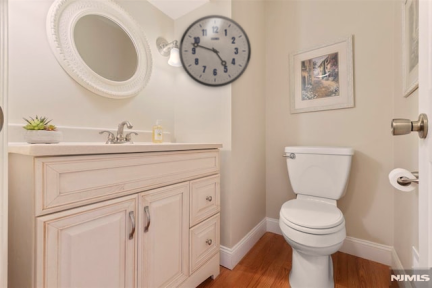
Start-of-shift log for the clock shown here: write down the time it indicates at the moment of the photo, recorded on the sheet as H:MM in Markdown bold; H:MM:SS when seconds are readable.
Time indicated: **4:48**
